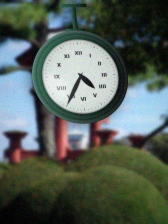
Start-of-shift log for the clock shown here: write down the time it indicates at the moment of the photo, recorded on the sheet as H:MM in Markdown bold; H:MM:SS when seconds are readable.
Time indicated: **4:35**
